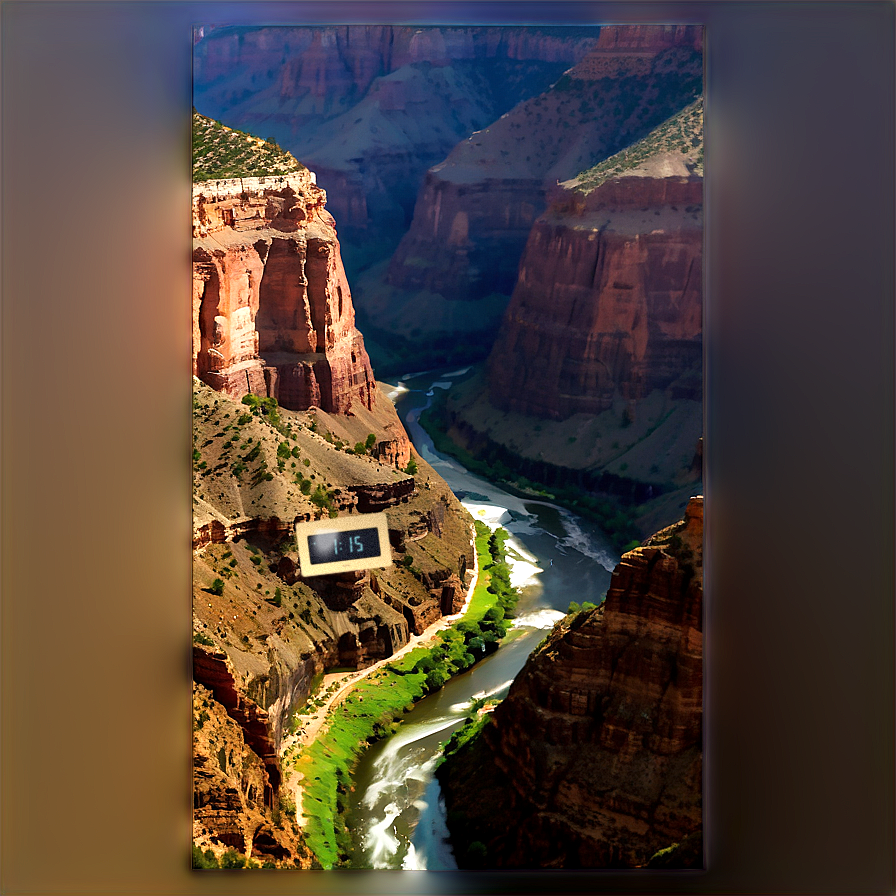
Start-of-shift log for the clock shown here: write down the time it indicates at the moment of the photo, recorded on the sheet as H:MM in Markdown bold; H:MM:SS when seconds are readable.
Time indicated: **1:15**
